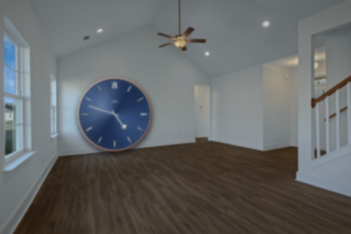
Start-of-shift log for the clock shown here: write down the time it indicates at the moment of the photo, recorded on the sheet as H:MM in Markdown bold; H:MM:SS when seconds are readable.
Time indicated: **4:48**
